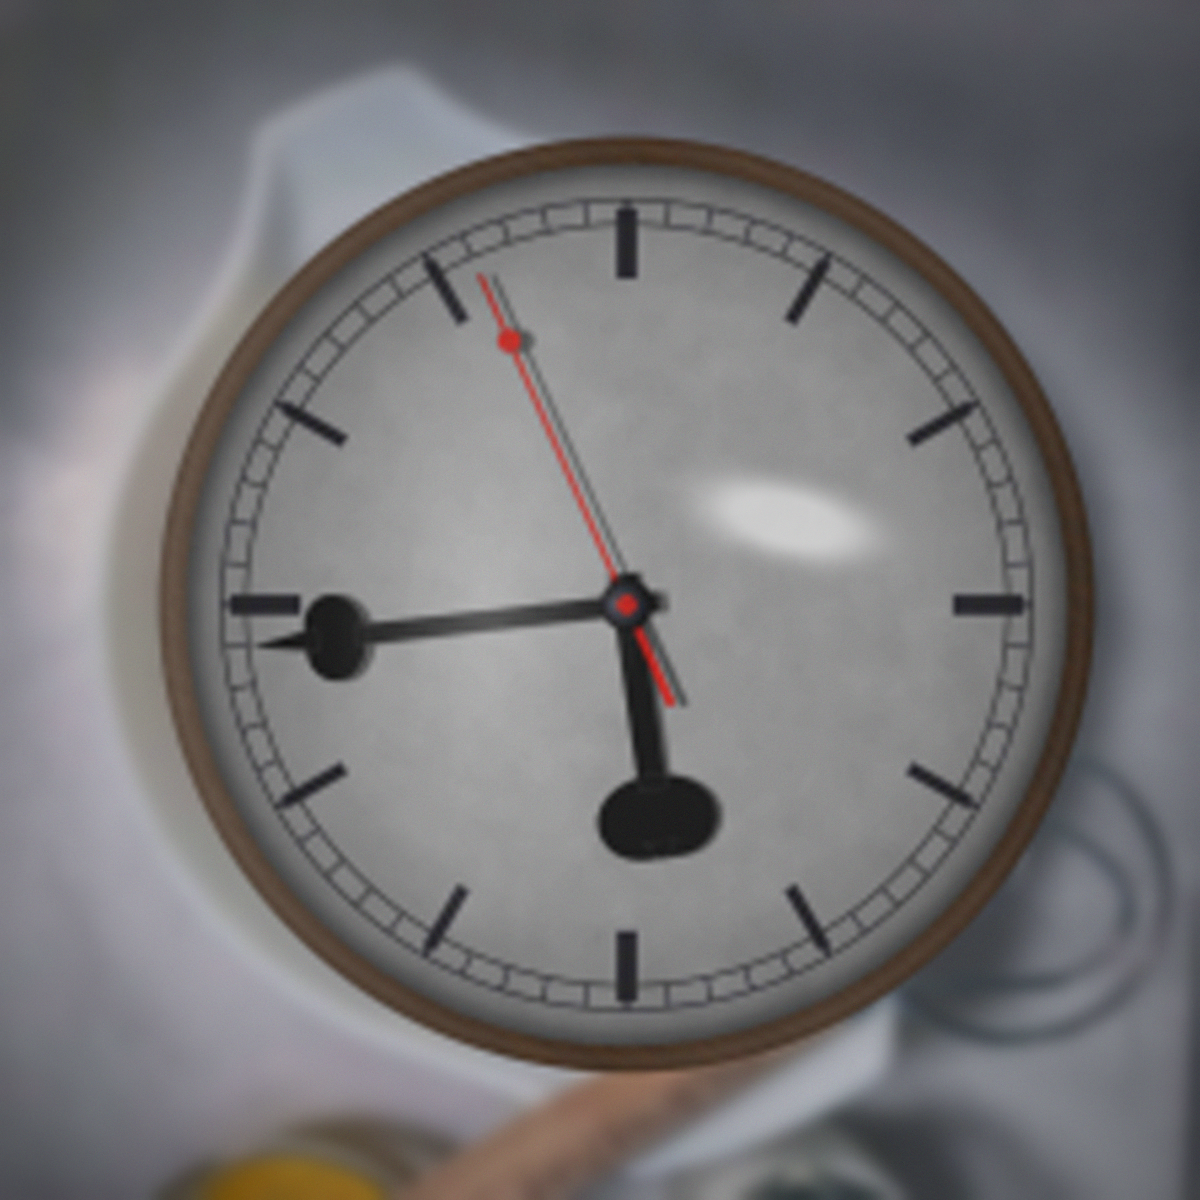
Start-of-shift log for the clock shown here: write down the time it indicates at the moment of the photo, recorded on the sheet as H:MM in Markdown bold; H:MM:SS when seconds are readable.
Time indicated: **5:43:56**
